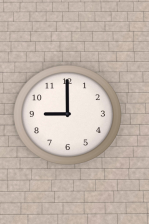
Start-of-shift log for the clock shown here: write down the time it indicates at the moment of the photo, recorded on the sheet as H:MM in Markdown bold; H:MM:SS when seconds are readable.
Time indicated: **9:00**
